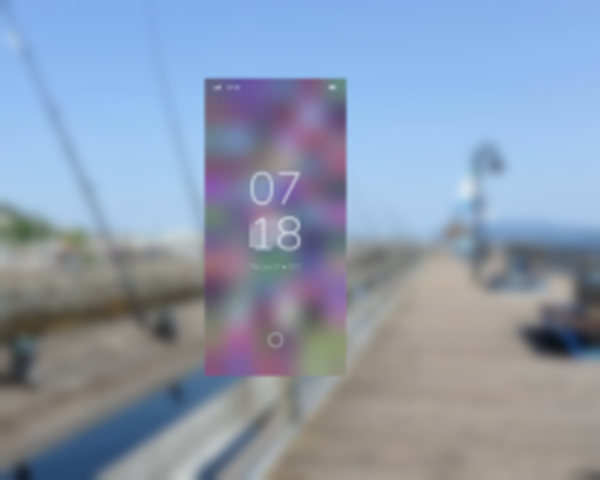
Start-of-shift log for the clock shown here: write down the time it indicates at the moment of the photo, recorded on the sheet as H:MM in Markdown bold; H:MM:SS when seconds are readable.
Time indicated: **7:18**
